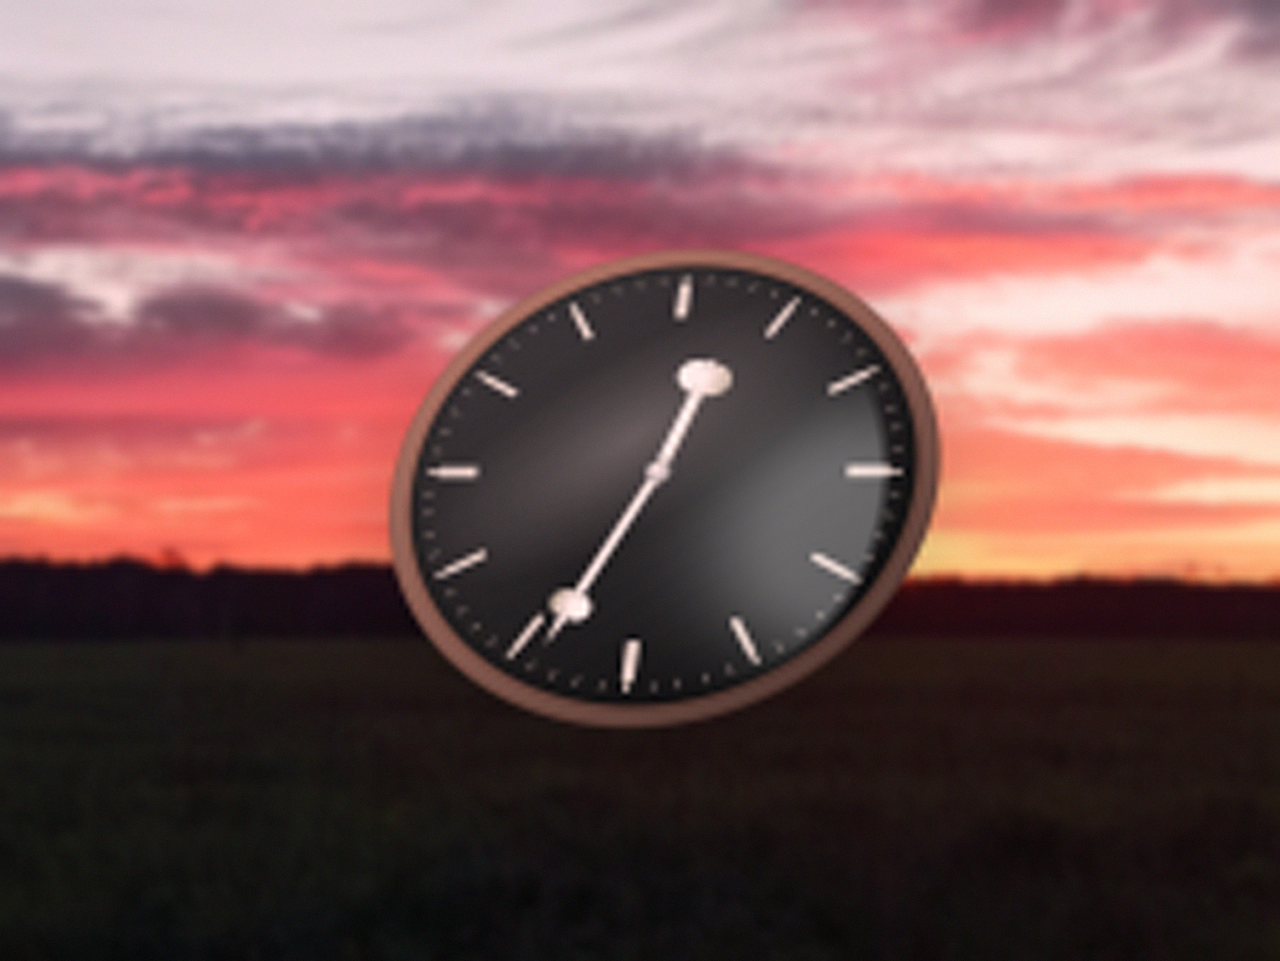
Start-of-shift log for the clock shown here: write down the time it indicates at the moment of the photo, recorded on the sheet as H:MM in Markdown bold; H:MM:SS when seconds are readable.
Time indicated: **12:34**
